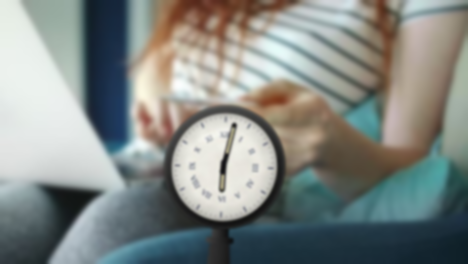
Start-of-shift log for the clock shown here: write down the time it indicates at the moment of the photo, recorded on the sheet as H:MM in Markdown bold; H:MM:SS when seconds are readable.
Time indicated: **6:02**
